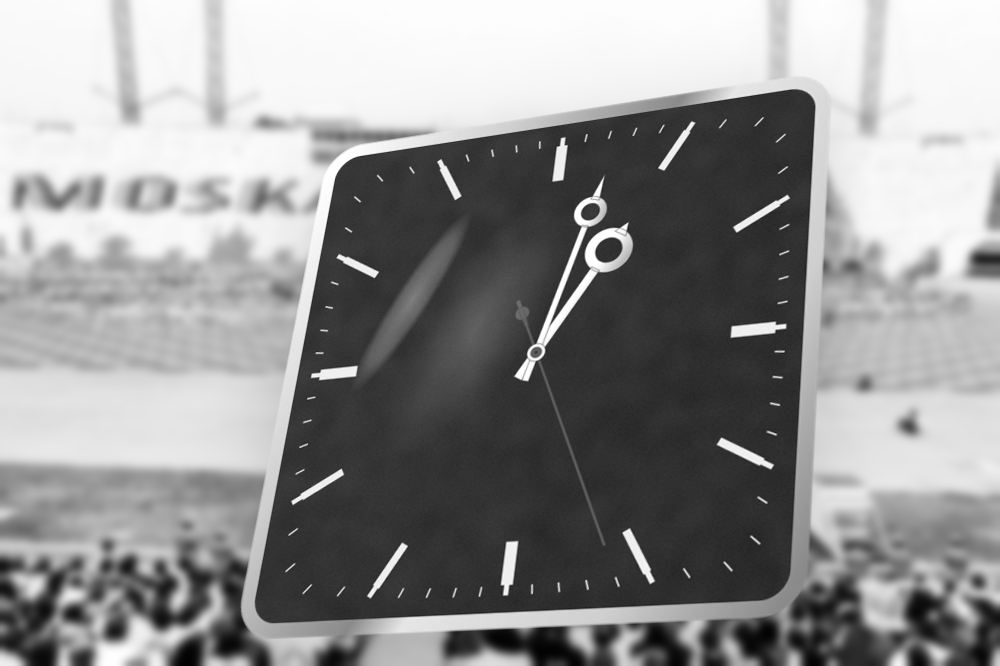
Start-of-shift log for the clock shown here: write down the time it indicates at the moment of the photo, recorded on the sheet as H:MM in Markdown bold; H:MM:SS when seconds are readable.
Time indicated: **1:02:26**
